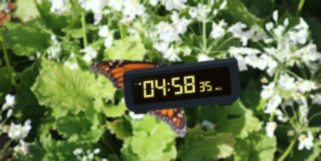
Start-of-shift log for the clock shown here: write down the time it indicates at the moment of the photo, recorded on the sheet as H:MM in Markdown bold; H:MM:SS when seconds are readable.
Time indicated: **4:58:35**
